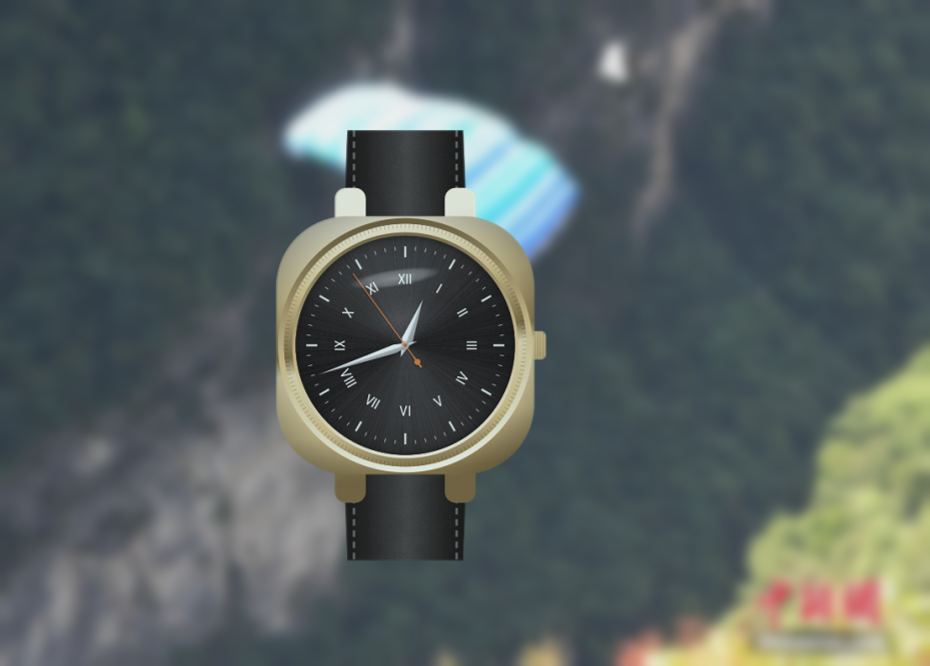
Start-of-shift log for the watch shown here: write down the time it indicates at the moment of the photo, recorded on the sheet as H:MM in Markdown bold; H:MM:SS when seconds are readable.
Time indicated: **12:41:54**
